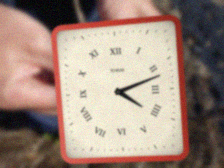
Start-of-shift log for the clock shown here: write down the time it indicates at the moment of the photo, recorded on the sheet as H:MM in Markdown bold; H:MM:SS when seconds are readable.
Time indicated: **4:12**
